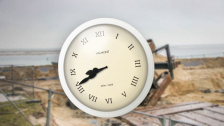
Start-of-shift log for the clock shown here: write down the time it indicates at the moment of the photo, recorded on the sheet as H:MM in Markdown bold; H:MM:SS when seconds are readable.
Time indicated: **8:41**
